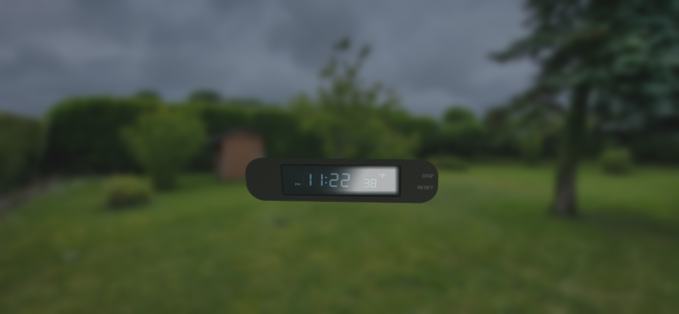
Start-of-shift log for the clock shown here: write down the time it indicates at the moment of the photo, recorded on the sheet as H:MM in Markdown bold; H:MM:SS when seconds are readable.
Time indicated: **11:22**
